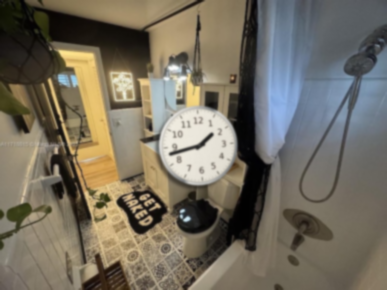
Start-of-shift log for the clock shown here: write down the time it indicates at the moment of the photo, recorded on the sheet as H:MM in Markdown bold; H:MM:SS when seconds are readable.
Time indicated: **1:43**
